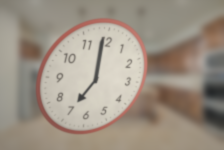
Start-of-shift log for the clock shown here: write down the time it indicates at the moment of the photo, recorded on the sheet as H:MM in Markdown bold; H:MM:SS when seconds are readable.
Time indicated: **6:59**
